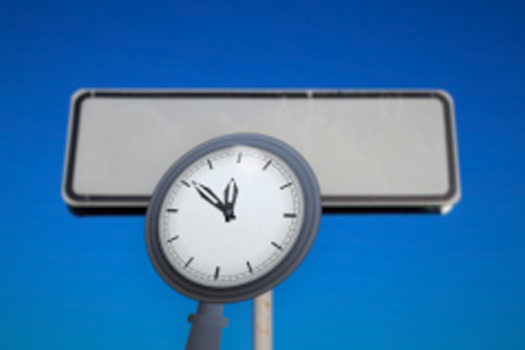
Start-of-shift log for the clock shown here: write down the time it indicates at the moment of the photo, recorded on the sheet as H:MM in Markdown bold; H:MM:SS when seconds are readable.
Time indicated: **11:51**
